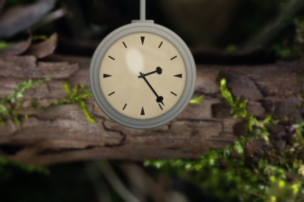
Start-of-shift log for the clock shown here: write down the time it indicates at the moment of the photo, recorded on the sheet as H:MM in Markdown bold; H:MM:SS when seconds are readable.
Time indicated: **2:24**
